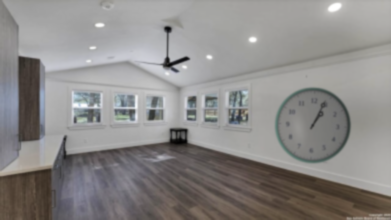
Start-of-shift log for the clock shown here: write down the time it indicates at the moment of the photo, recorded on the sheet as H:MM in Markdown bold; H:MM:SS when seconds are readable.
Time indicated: **1:04**
